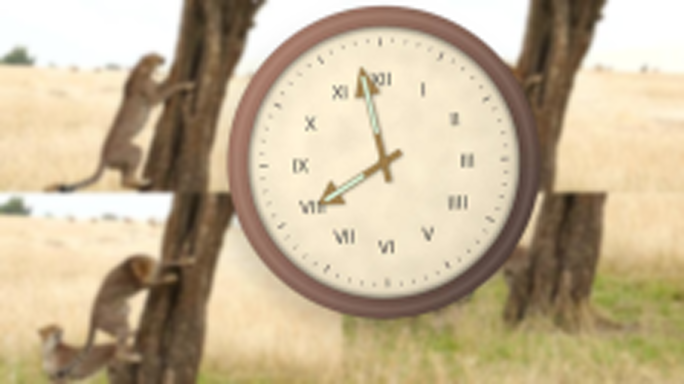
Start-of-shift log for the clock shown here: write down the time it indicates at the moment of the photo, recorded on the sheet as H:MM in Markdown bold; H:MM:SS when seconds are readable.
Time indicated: **7:58**
